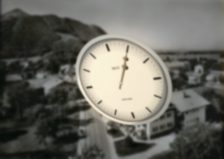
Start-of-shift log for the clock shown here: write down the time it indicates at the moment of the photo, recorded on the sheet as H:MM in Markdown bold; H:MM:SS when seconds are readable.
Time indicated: **1:05**
